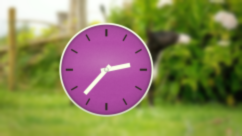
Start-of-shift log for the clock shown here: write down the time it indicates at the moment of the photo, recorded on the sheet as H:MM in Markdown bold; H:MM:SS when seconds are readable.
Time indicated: **2:37**
